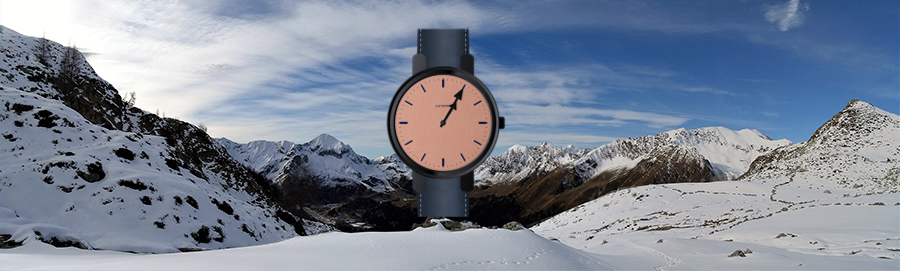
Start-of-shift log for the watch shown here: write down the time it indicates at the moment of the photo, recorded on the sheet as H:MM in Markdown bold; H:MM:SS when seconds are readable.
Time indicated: **1:05**
